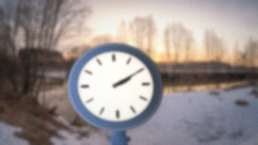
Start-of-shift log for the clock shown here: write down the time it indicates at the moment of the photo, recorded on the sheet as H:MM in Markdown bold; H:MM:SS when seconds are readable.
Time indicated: **2:10**
